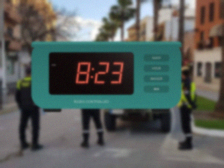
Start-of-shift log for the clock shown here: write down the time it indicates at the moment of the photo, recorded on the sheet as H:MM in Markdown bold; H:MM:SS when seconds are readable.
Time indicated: **8:23**
